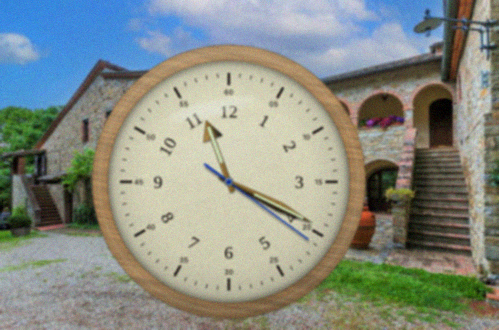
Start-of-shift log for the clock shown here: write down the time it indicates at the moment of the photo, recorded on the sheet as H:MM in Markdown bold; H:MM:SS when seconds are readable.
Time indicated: **11:19:21**
